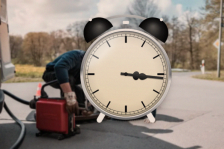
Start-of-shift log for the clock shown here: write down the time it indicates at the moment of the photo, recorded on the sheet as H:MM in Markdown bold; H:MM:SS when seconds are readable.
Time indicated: **3:16**
